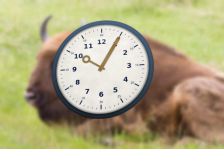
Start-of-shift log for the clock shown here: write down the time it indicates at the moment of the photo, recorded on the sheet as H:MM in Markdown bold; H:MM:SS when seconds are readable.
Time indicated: **10:05**
